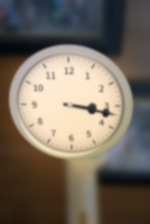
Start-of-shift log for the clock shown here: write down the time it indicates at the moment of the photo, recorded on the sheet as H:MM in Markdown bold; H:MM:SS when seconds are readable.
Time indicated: **3:17**
